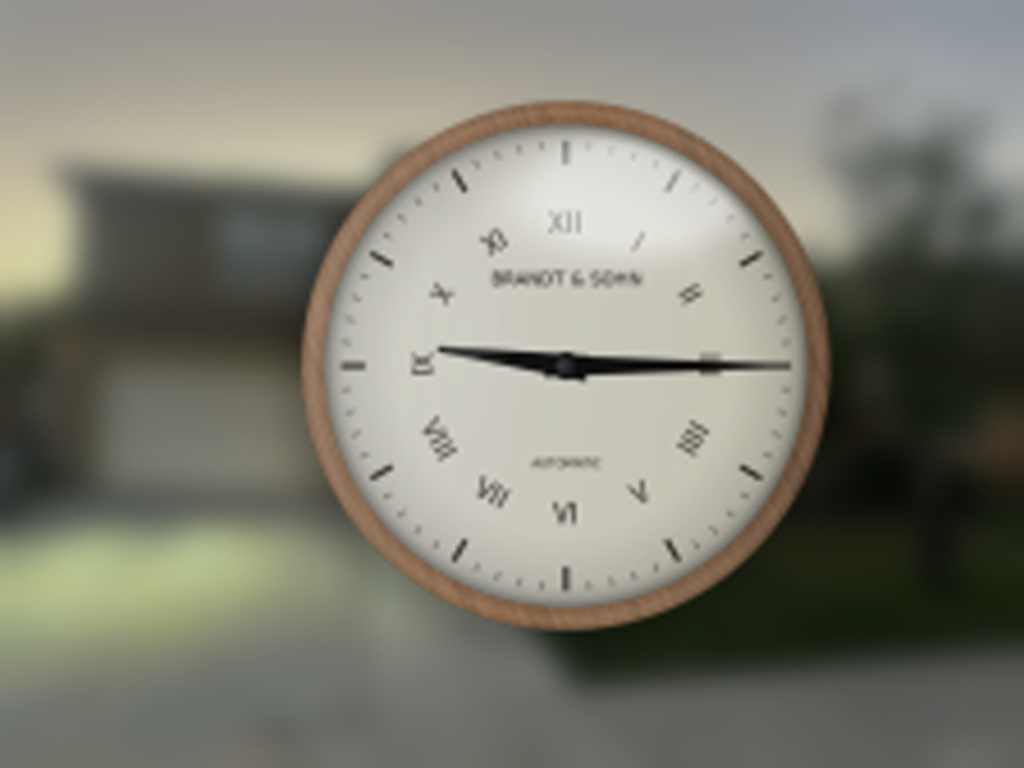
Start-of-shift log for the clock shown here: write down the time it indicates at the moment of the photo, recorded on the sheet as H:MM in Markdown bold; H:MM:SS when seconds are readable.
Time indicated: **9:15**
